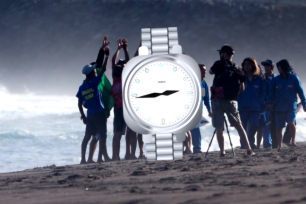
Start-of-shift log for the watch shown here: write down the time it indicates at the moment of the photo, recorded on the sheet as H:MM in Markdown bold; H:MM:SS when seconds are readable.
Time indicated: **2:44**
